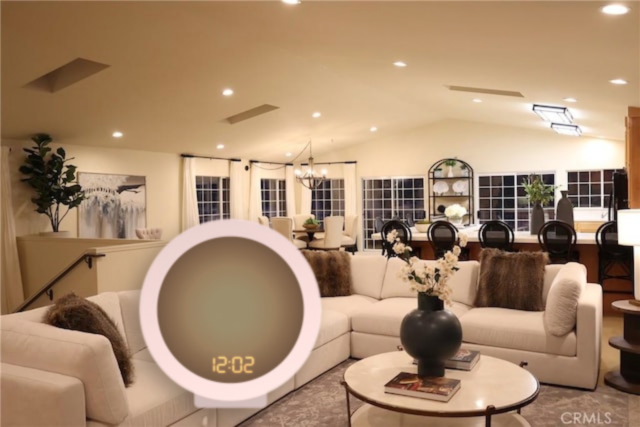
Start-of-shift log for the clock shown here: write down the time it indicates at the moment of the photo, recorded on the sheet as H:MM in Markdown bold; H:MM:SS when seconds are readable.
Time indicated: **12:02**
